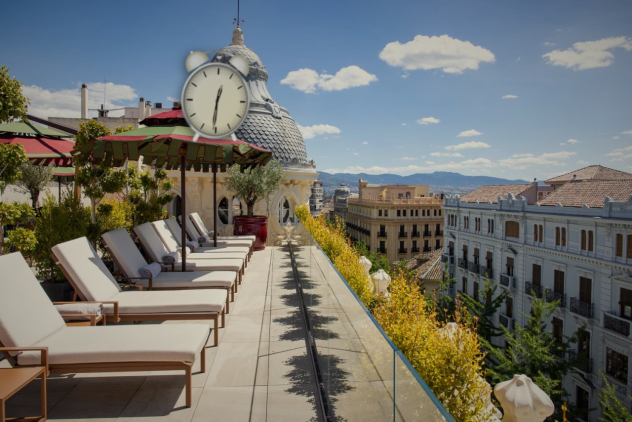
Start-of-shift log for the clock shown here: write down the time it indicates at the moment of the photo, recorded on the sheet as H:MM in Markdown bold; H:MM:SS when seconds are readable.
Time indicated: **12:31**
